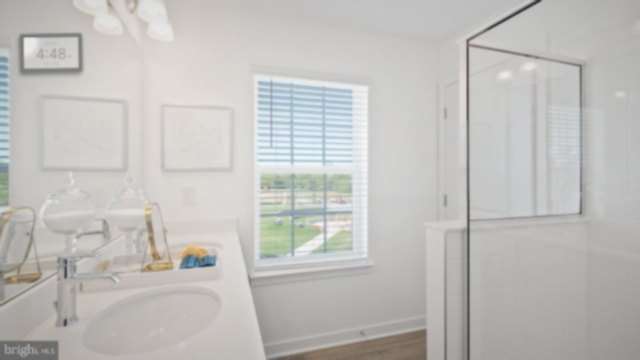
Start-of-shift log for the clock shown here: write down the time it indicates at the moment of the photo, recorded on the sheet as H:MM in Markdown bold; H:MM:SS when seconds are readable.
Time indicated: **4:48**
